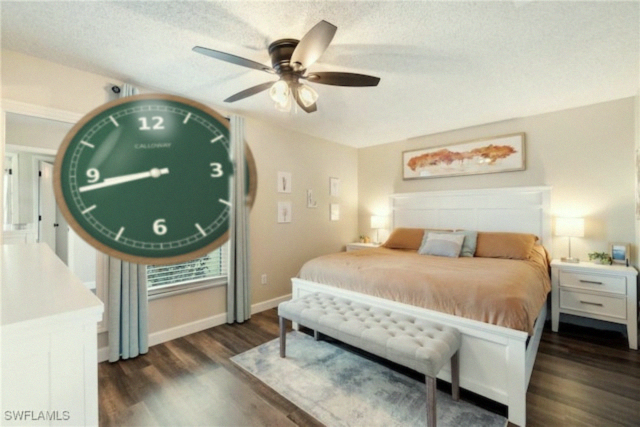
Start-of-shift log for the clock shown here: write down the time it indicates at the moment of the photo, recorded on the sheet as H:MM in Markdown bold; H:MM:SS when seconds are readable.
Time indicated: **8:43**
